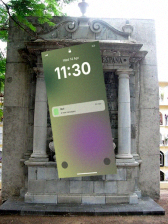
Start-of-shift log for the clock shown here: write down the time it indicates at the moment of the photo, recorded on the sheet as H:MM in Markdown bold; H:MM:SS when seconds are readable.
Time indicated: **11:30**
